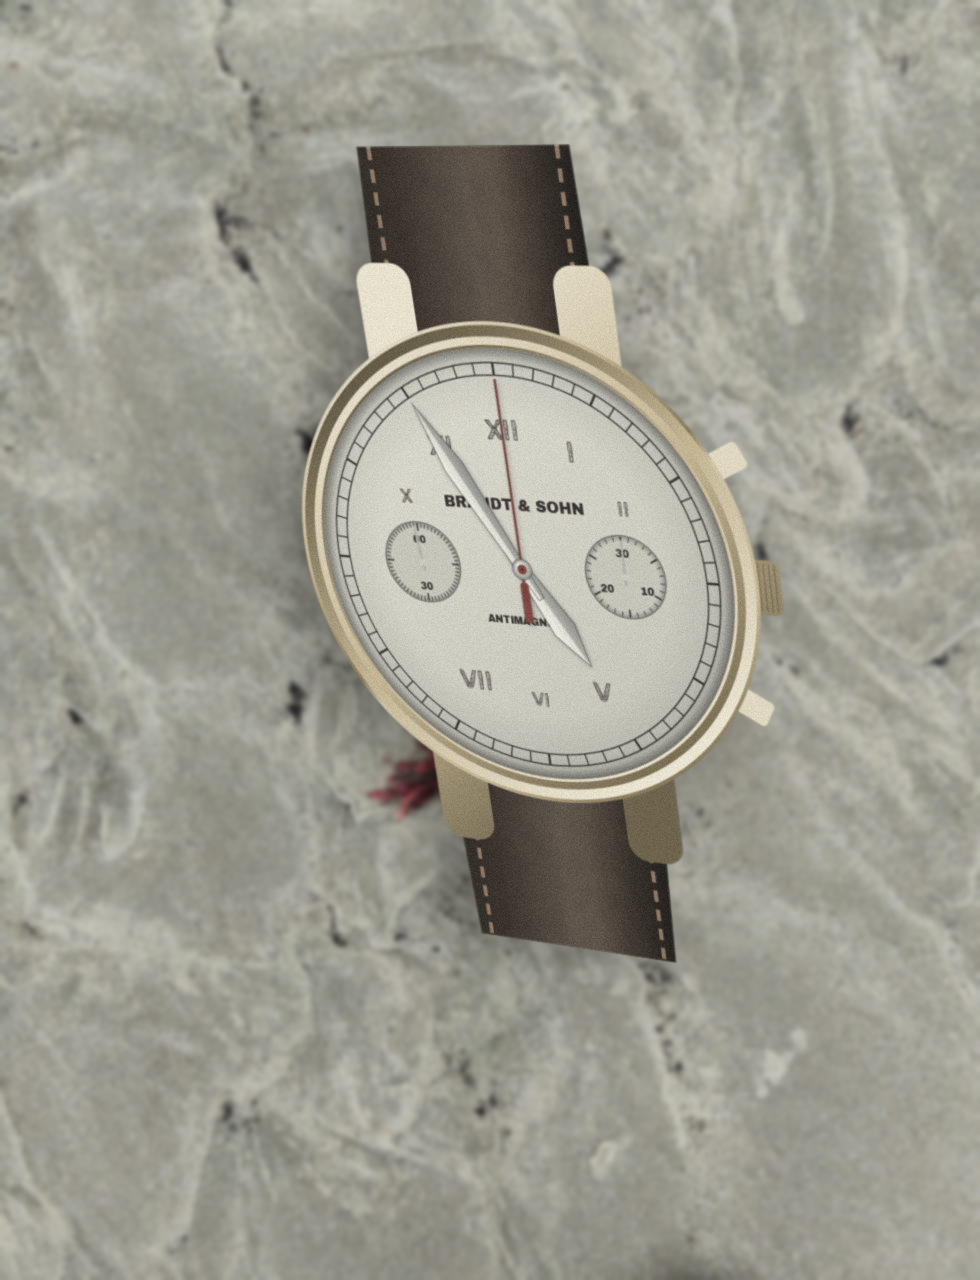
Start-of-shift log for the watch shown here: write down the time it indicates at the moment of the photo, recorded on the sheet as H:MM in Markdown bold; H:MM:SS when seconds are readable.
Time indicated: **4:54:59**
